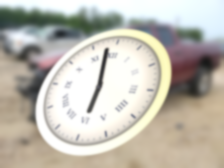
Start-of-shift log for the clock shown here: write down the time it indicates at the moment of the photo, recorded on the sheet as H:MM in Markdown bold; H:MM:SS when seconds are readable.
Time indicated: **5:58**
